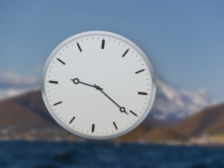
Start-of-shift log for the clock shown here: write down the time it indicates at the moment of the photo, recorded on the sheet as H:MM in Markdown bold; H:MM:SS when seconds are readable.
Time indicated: **9:21**
